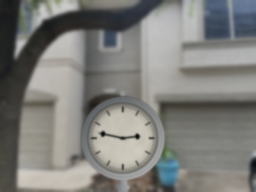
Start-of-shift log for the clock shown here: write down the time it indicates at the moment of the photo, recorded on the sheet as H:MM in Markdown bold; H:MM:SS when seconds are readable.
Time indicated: **2:47**
